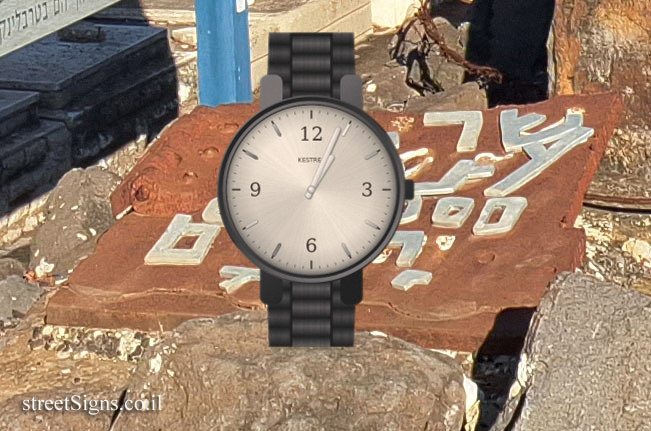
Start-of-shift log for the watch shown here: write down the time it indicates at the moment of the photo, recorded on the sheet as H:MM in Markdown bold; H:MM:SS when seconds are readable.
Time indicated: **1:04**
